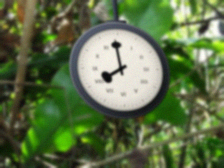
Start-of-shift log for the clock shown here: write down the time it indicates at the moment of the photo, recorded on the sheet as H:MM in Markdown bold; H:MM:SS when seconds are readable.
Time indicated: **7:59**
